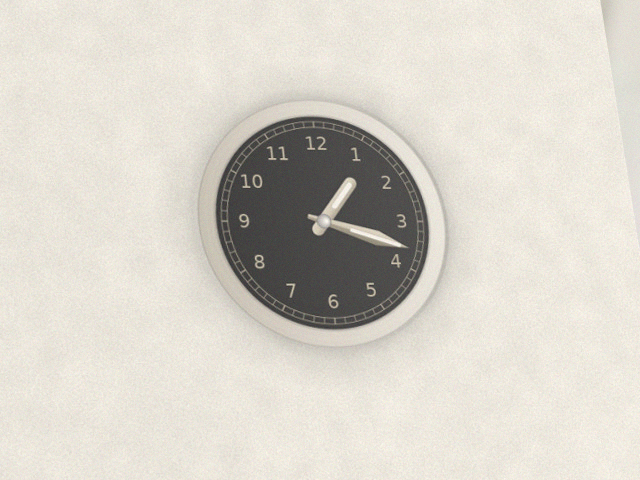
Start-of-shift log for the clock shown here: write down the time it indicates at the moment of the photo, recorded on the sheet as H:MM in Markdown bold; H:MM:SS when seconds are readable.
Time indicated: **1:18**
